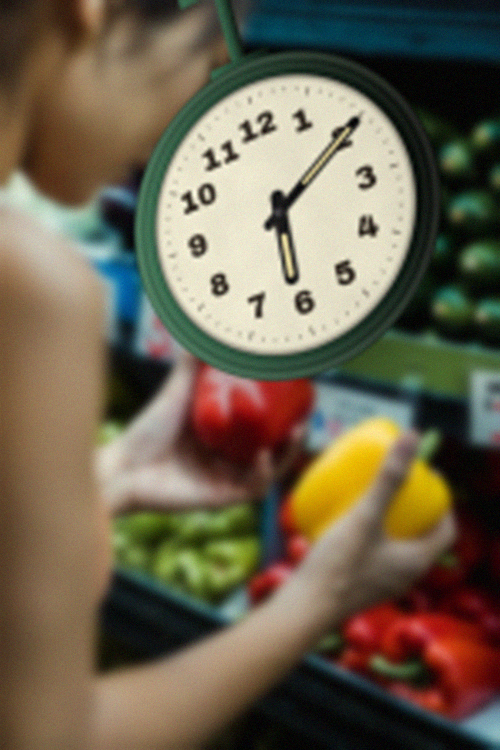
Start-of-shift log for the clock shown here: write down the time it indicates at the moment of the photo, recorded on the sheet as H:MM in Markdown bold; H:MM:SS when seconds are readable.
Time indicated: **6:10**
